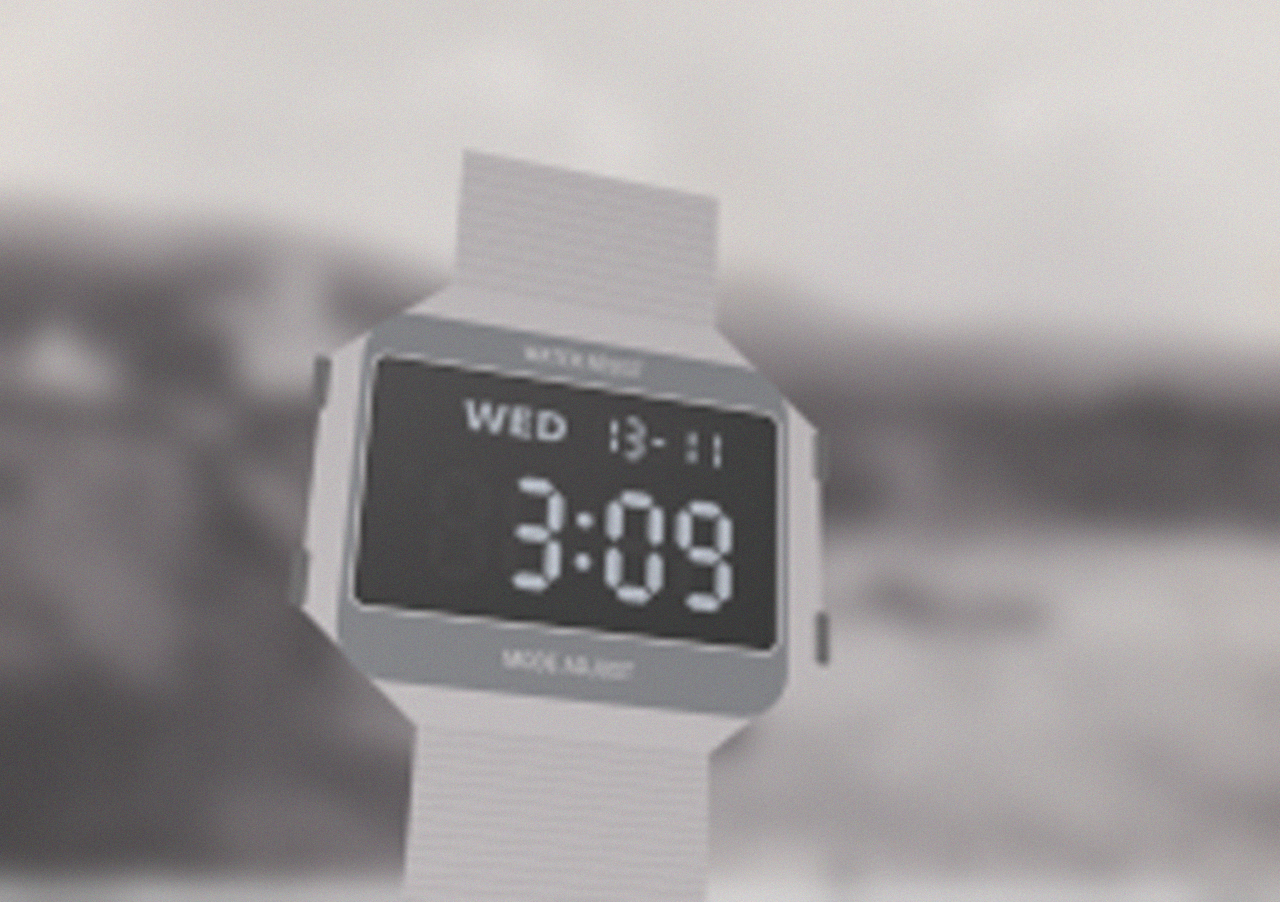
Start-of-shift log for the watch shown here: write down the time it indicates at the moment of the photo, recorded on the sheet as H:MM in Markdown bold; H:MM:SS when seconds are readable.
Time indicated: **3:09**
